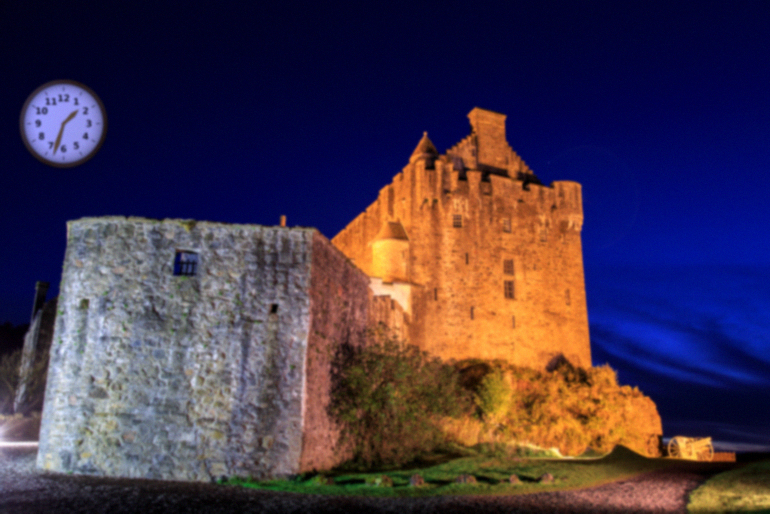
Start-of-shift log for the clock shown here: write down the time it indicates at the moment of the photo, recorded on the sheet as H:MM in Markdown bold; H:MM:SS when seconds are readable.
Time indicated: **1:33**
